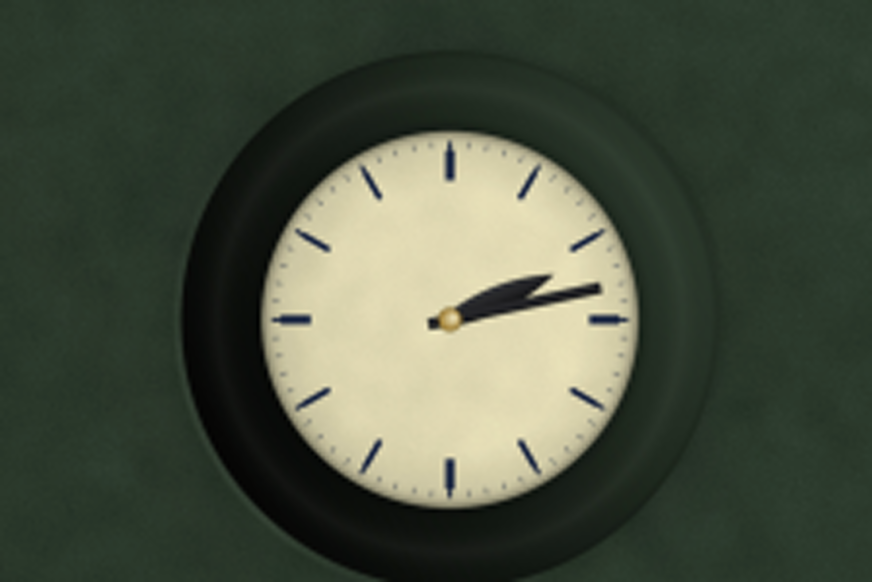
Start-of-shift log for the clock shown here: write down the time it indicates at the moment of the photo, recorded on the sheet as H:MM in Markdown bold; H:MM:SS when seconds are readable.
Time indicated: **2:13**
